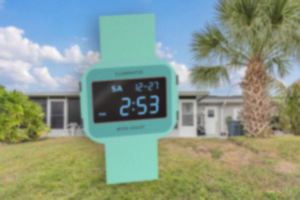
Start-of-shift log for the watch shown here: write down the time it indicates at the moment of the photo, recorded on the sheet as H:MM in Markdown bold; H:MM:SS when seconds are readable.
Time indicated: **2:53**
